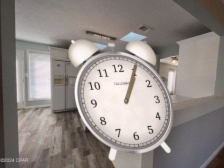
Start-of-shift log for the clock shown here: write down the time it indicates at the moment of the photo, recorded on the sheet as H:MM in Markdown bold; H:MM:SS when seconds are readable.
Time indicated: **1:05**
